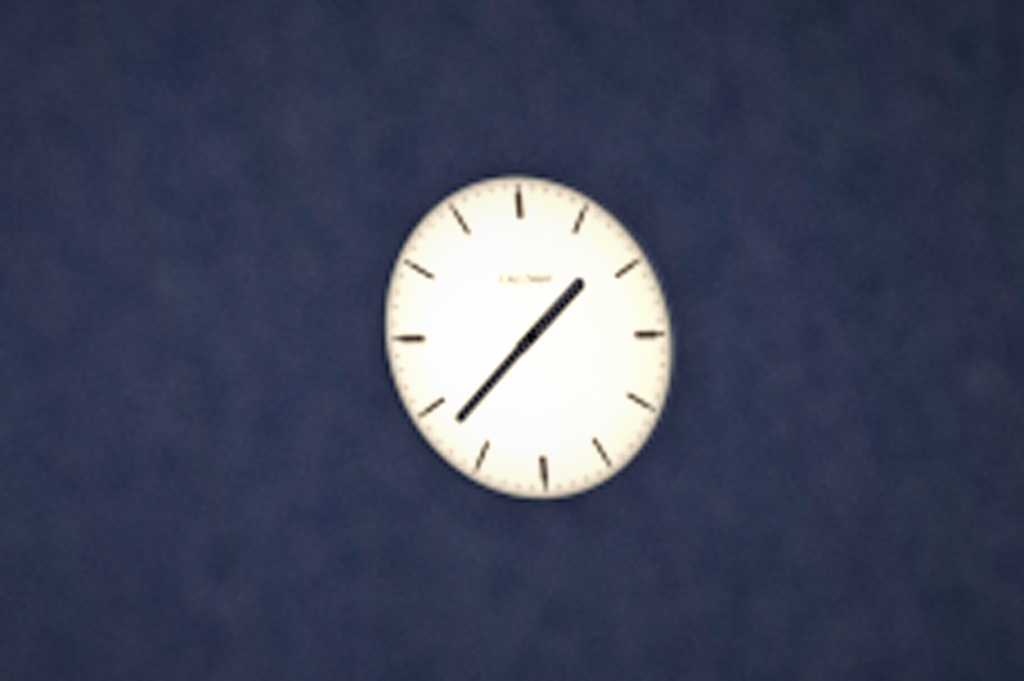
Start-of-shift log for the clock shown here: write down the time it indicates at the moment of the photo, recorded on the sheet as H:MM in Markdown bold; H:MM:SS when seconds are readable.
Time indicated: **1:38**
